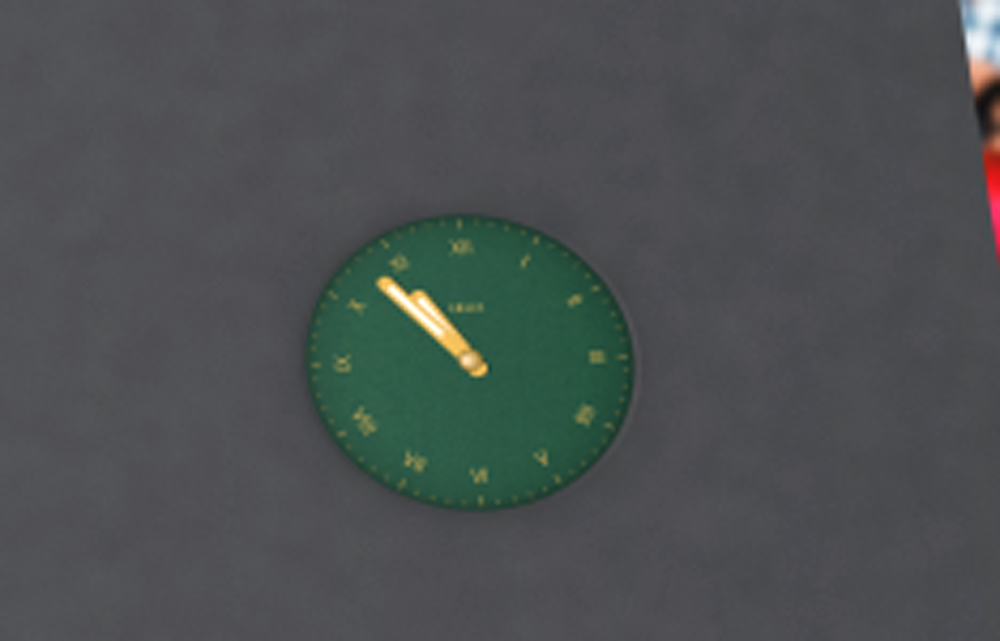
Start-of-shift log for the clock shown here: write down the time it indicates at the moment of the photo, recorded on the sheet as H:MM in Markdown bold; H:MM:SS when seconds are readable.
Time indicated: **10:53**
